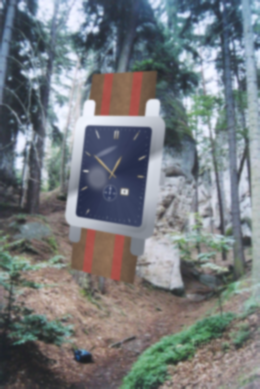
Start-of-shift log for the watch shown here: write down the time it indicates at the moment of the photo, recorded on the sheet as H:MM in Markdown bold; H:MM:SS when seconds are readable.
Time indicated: **12:51**
